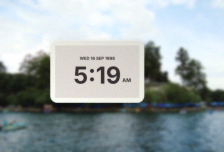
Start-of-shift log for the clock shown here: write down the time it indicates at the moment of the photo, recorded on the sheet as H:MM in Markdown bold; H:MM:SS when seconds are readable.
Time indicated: **5:19**
